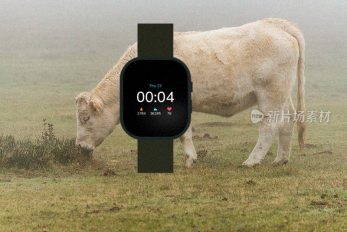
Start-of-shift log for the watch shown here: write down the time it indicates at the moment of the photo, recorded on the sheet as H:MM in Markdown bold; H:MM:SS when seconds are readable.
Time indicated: **0:04**
